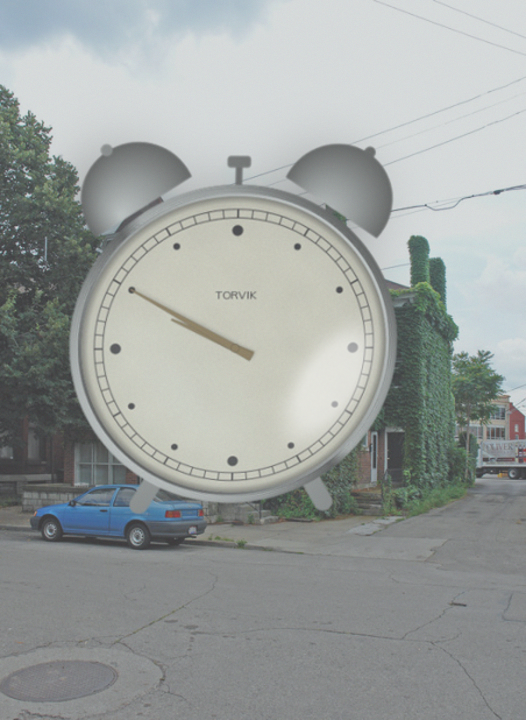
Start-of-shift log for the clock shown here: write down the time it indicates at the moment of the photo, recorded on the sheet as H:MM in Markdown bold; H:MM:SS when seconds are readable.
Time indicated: **9:50**
